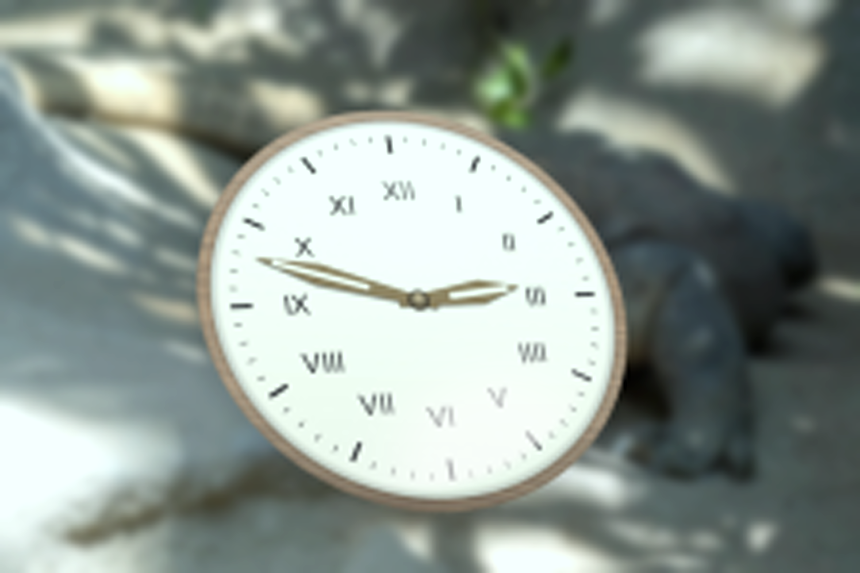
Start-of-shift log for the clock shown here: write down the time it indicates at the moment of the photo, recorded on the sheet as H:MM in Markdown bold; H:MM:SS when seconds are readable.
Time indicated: **2:48**
